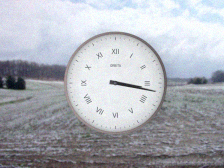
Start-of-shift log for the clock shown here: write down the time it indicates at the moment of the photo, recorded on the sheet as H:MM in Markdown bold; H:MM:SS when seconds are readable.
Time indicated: **3:17**
